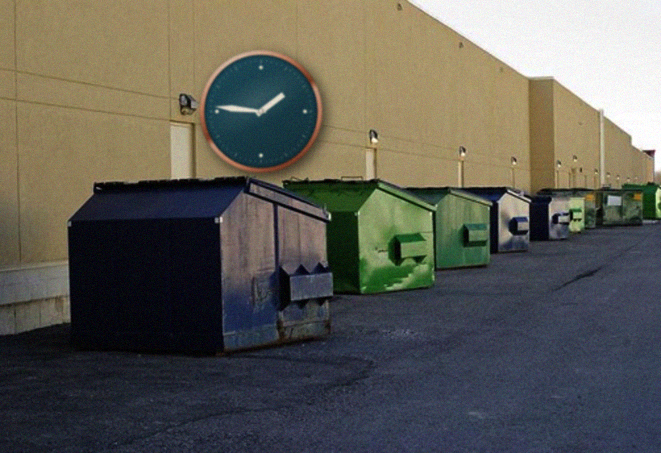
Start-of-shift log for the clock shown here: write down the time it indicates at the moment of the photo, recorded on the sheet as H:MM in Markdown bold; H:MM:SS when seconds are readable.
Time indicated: **1:46**
